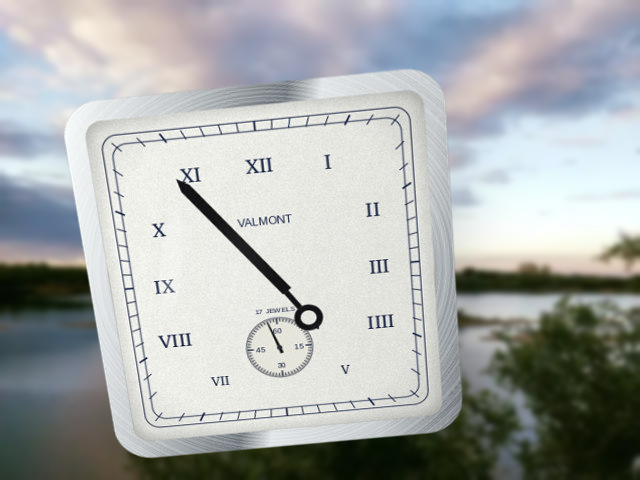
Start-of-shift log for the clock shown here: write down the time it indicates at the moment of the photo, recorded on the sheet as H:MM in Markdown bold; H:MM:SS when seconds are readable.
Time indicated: **4:53:57**
